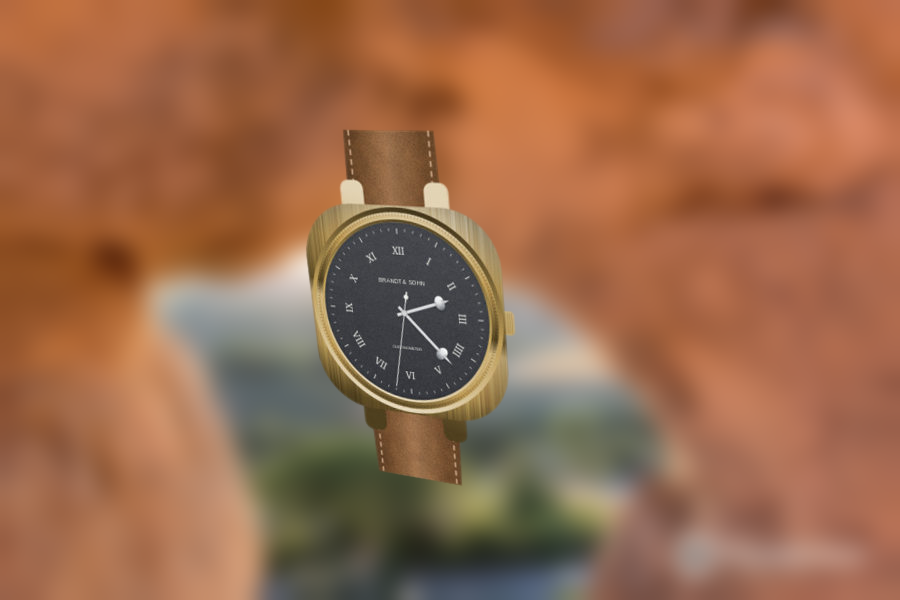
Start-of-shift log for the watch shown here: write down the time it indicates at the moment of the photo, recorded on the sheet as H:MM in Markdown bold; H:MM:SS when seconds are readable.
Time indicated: **2:22:32**
